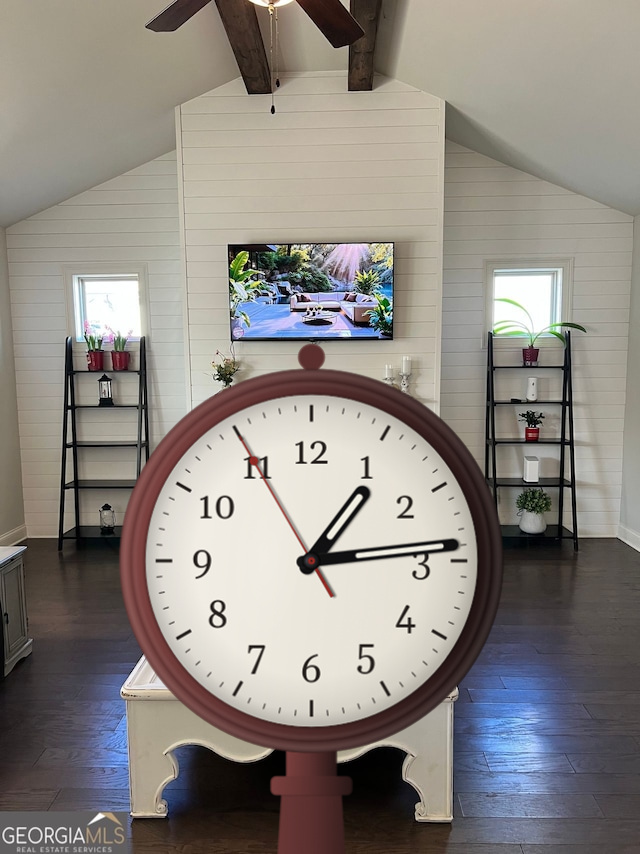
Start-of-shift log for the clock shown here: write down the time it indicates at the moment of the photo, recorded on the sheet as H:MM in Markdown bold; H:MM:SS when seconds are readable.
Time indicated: **1:13:55**
